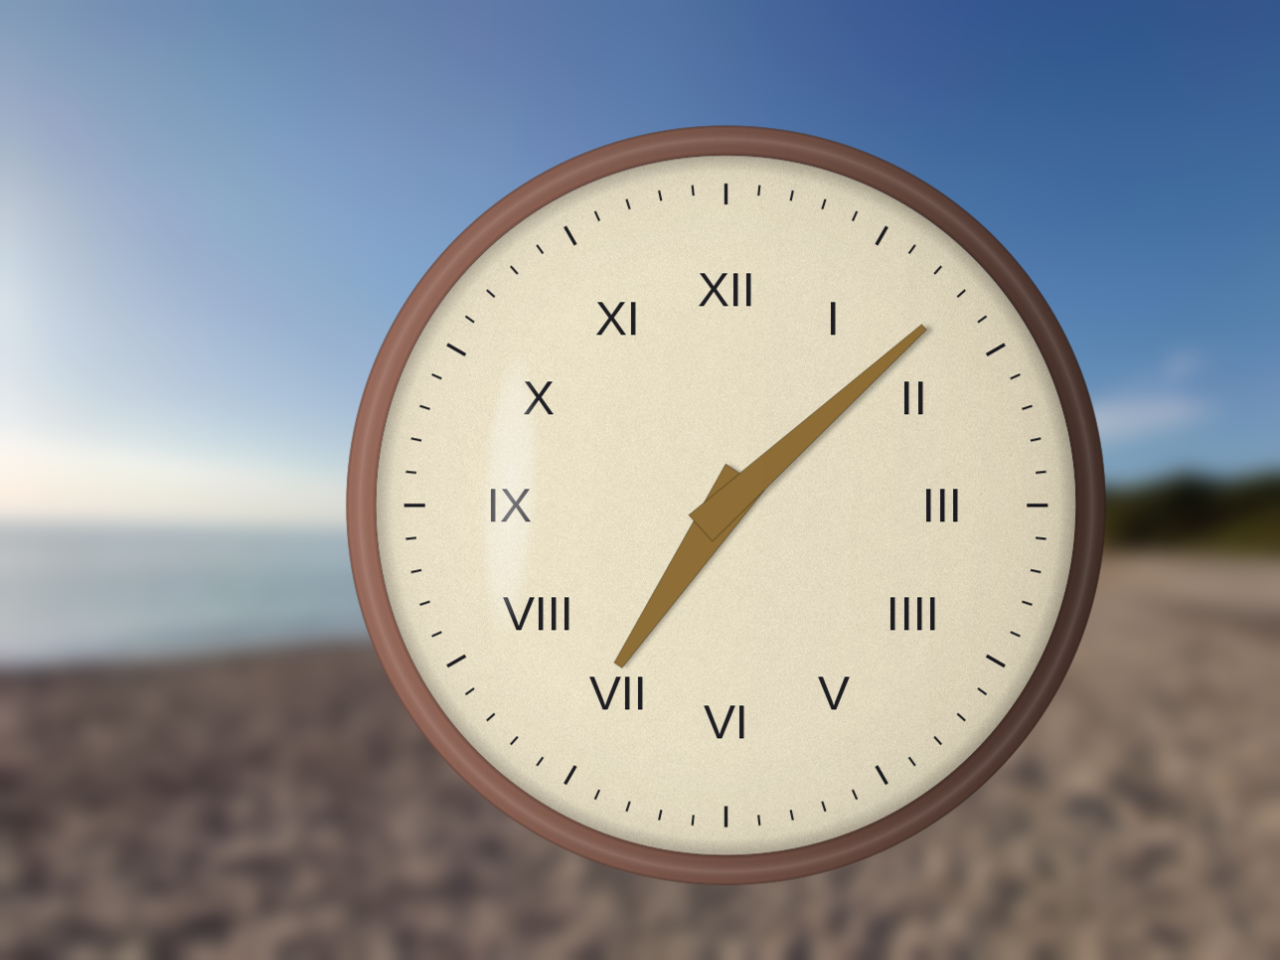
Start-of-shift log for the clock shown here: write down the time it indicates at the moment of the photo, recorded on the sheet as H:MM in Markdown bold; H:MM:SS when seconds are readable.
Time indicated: **7:08**
